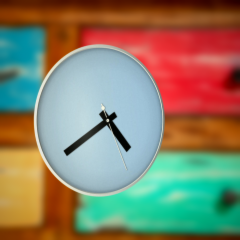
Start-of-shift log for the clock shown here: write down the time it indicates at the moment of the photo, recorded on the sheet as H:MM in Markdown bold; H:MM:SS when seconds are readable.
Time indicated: **4:39:26**
